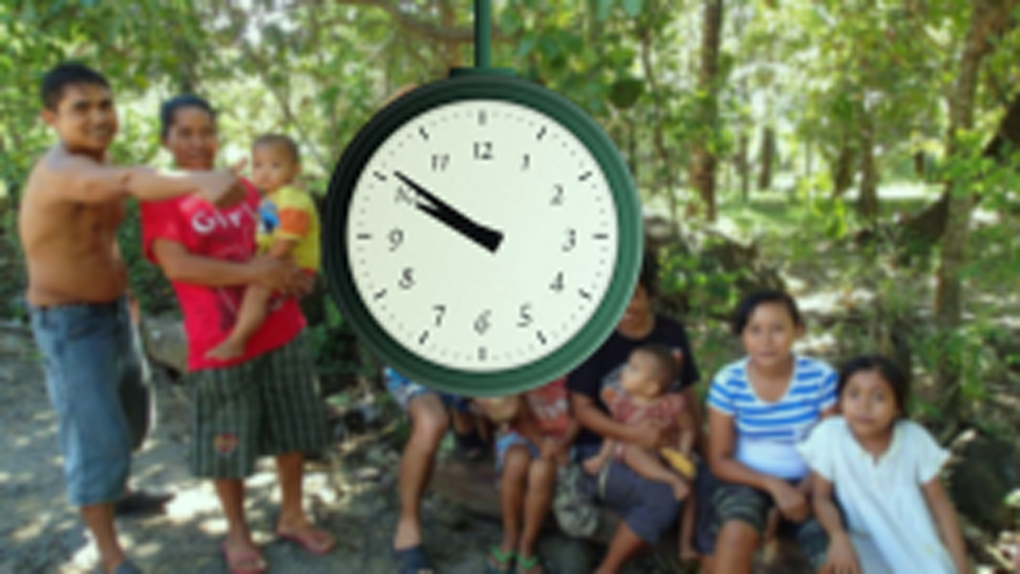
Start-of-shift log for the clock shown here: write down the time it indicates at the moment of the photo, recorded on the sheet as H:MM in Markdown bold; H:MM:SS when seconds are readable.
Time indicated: **9:51**
